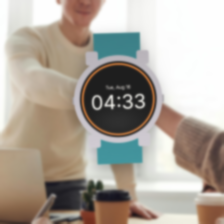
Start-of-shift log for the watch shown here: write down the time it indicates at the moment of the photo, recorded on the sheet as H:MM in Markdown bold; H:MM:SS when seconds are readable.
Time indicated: **4:33**
